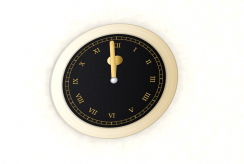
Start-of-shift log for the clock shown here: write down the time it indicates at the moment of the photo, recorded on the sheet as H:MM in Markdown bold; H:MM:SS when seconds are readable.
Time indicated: **11:59**
